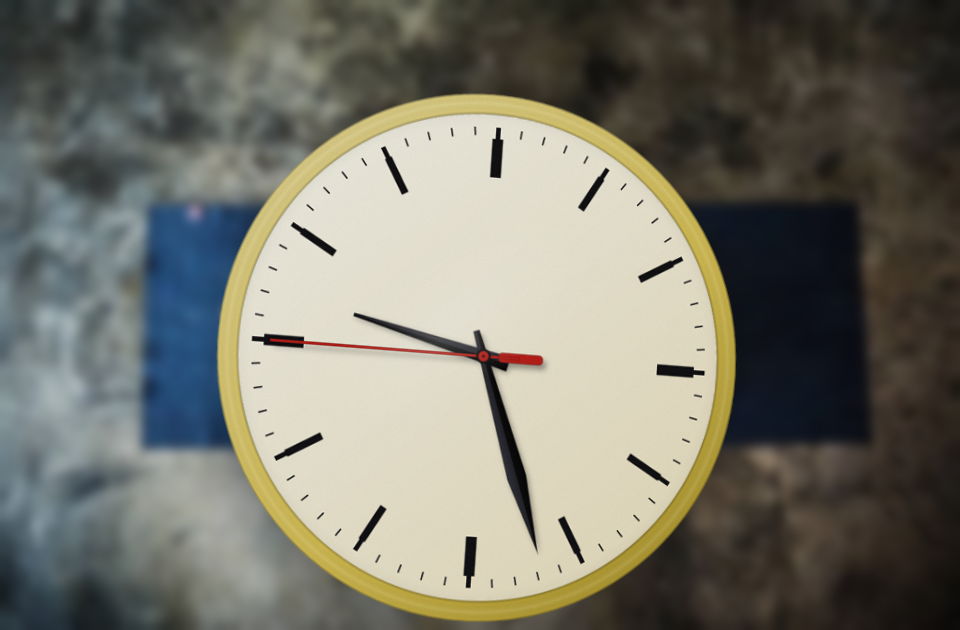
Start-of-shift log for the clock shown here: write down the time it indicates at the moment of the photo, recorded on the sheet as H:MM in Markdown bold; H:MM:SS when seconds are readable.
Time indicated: **9:26:45**
